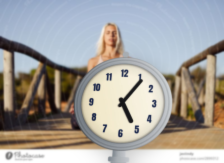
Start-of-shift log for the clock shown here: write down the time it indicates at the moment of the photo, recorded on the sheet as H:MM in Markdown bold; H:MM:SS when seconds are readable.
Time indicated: **5:06**
